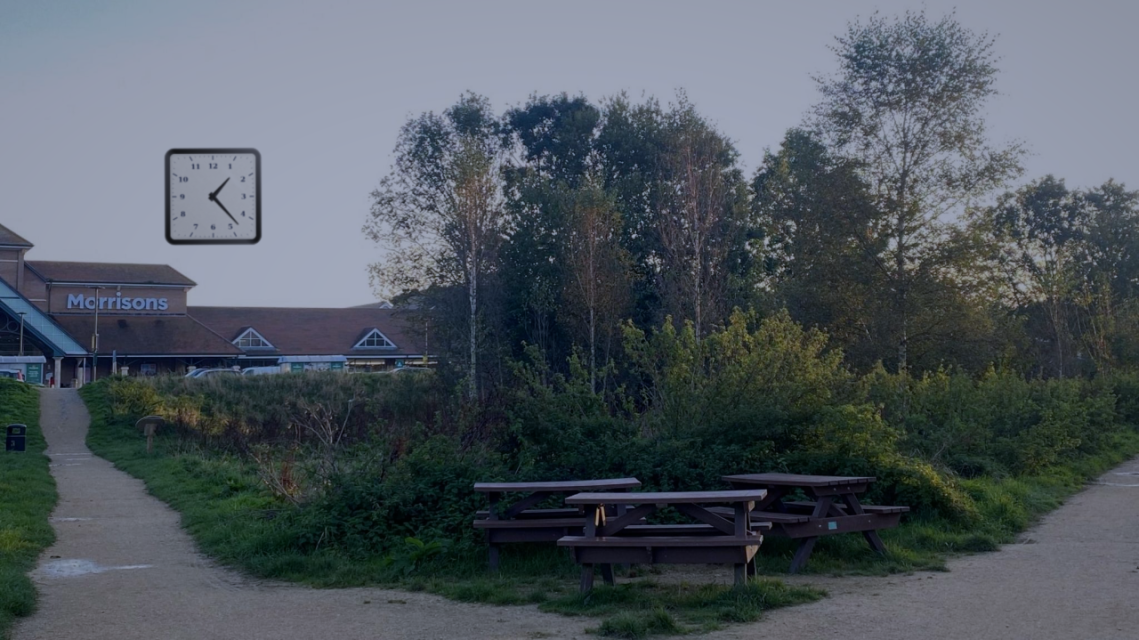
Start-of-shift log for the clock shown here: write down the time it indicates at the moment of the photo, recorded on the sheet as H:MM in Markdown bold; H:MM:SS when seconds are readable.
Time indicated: **1:23**
